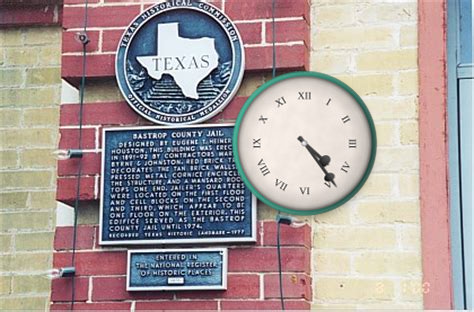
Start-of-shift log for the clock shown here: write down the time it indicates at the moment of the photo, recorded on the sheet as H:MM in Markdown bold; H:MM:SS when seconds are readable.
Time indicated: **4:24**
